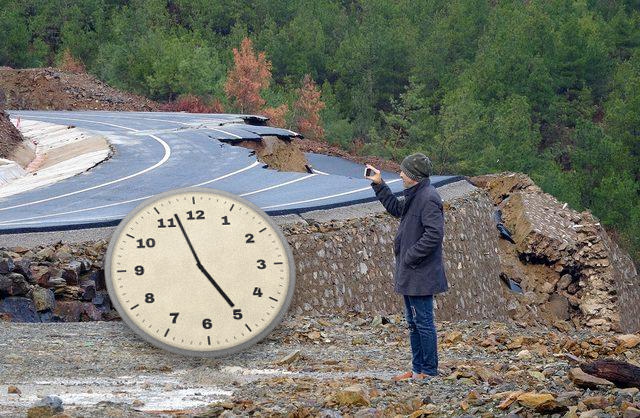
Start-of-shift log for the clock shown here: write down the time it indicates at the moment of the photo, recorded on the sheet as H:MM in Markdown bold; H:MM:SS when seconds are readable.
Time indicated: **4:57**
